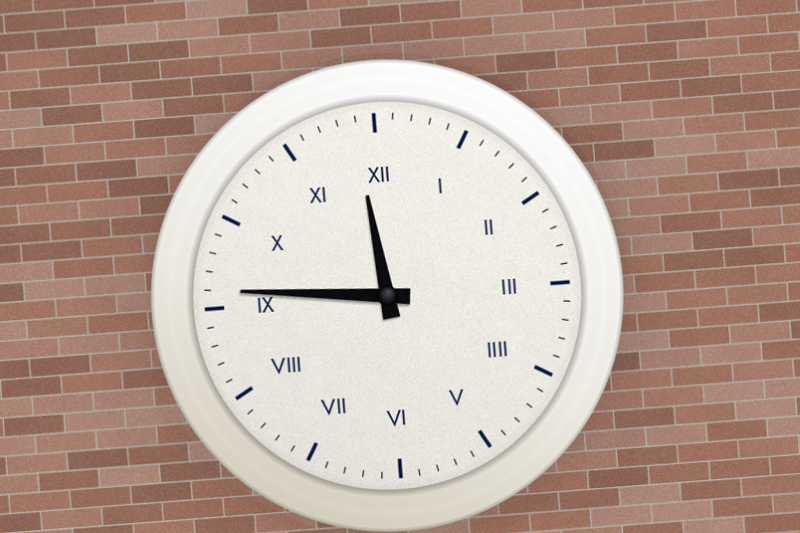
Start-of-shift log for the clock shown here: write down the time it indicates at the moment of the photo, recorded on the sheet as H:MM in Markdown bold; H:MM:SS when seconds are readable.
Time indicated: **11:46**
